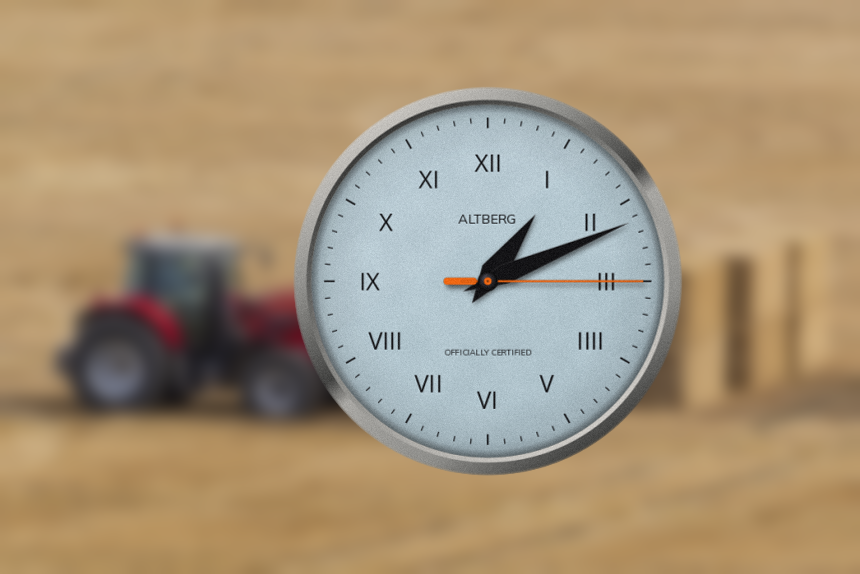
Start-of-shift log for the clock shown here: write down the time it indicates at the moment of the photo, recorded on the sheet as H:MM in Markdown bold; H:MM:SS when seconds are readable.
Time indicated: **1:11:15**
